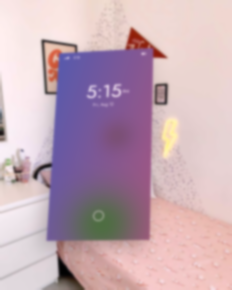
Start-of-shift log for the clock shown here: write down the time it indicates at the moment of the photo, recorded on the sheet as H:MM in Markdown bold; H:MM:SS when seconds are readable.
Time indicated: **5:15**
